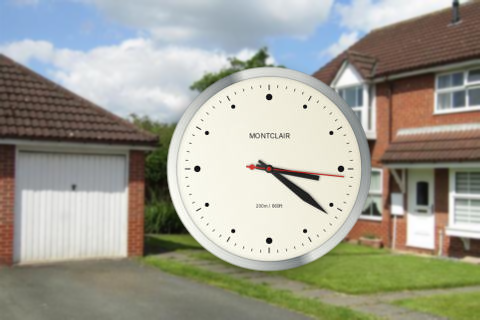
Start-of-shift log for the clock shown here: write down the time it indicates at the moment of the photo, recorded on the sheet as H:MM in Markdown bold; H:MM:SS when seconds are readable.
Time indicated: **3:21:16**
